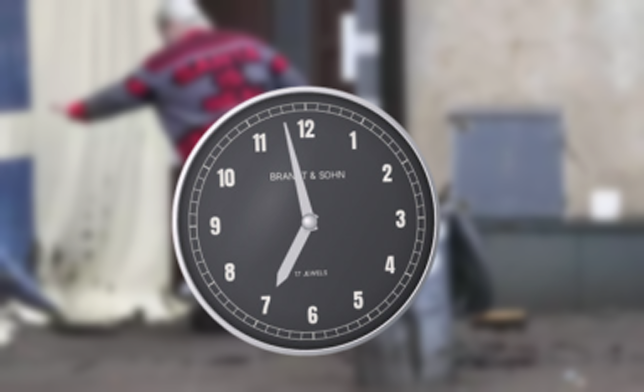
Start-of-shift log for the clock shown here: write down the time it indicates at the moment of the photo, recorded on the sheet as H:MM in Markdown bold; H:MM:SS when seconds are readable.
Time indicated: **6:58**
